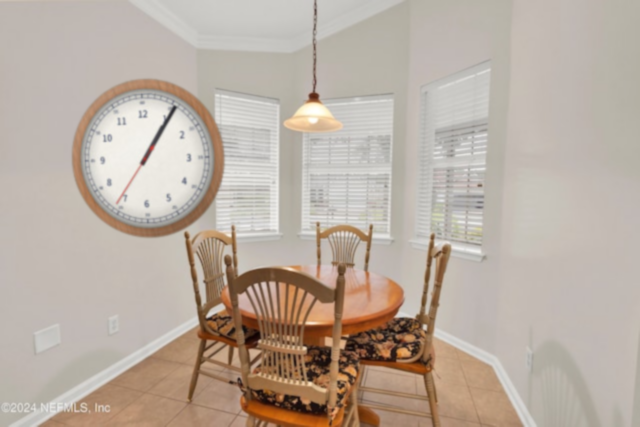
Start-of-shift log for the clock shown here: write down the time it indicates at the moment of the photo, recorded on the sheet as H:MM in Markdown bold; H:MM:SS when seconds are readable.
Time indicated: **1:05:36**
